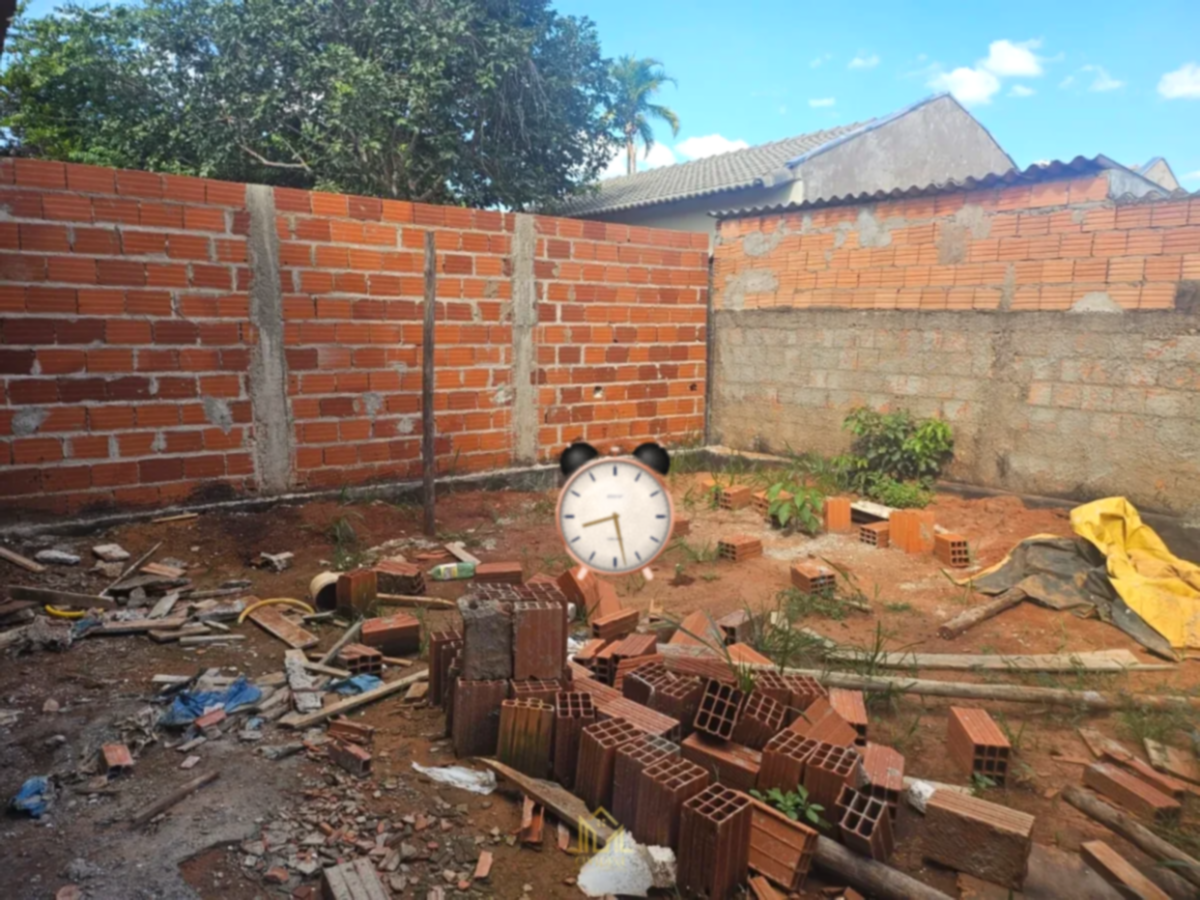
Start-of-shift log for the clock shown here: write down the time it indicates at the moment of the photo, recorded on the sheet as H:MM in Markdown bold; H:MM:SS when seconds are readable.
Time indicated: **8:28**
